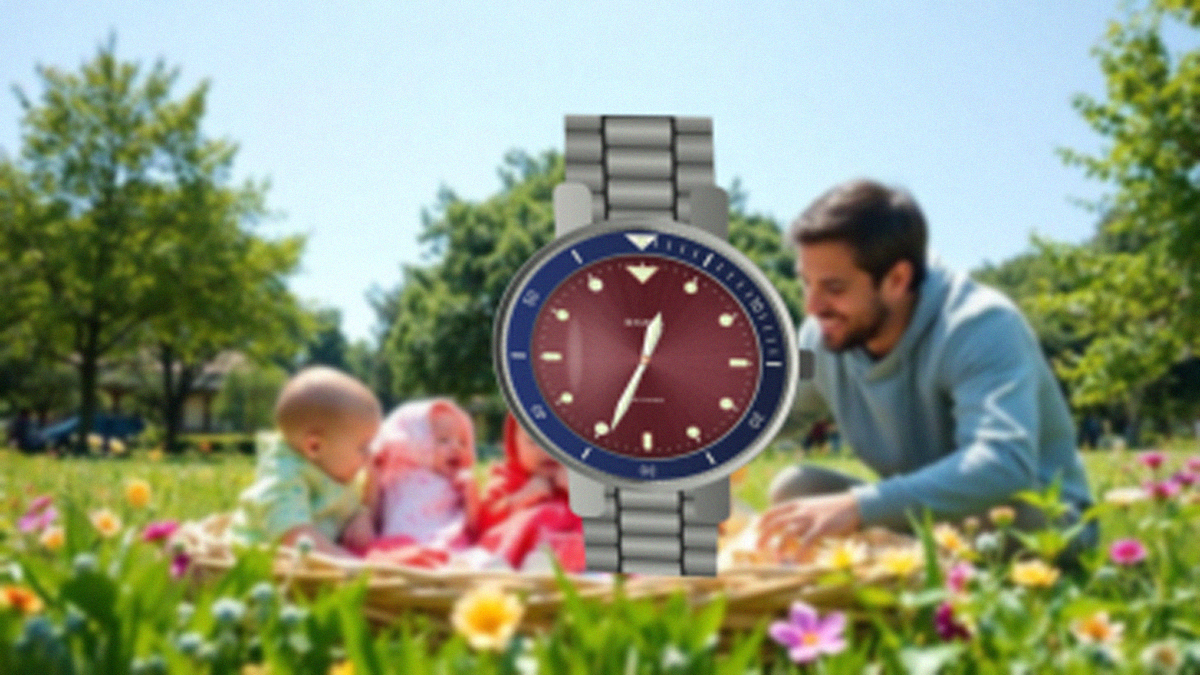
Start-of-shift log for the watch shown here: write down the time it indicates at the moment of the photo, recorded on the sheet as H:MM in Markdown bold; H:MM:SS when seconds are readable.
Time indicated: **12:34**
